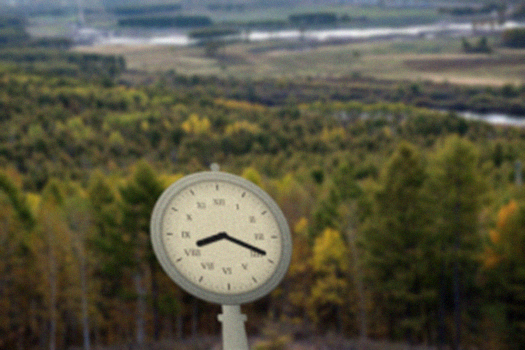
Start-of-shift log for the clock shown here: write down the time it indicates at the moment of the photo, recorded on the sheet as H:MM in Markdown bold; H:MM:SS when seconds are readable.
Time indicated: **8:19**
